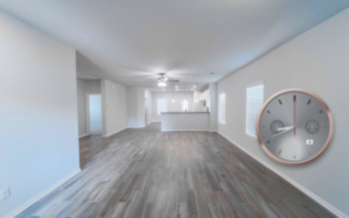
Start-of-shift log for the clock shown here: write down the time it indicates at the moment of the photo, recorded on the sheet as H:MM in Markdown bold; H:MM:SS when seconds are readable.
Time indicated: **8:41**
